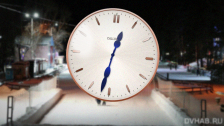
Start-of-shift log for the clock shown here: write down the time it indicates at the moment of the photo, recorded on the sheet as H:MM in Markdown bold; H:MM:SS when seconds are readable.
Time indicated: **12:32**
